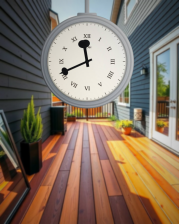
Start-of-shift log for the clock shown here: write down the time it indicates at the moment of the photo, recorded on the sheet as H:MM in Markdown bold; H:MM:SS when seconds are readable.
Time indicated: **11:41**
